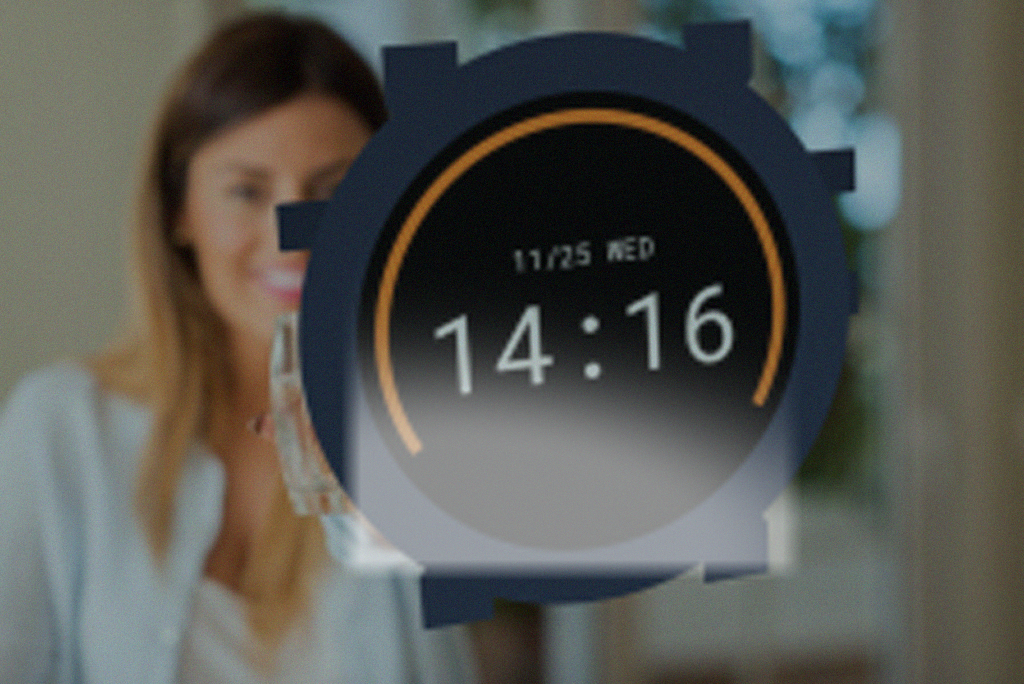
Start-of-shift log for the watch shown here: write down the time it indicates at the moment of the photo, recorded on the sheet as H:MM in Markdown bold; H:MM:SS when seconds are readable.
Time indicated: **14:16**
